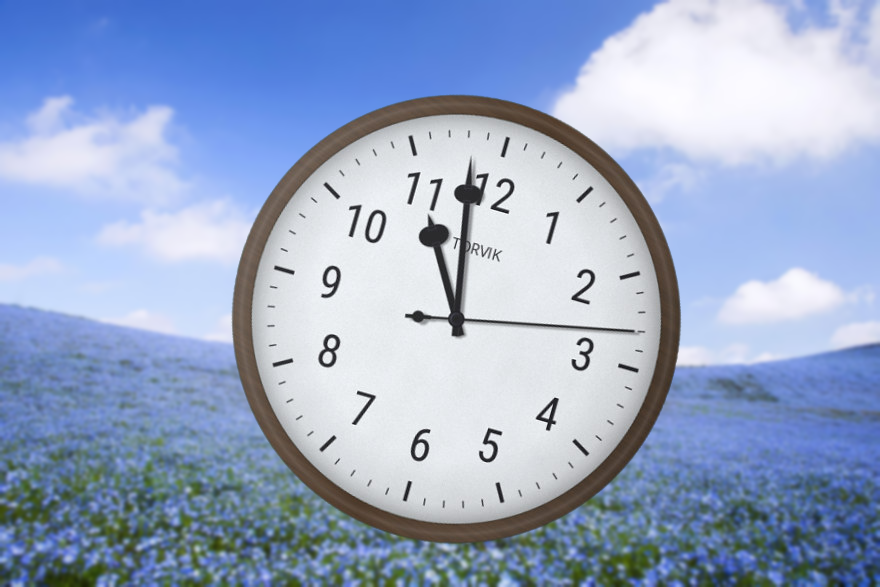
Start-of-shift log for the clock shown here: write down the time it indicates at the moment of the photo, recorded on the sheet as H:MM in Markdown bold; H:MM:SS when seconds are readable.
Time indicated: **10:58:13**
